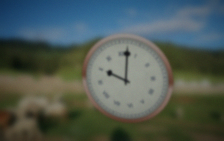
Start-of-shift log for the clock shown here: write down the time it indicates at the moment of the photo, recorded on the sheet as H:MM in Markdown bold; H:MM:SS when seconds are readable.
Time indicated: **10:02**
